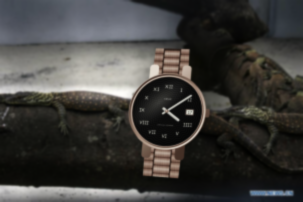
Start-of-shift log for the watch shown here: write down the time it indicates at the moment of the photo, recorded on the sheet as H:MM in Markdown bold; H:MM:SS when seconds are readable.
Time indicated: **4:09**
